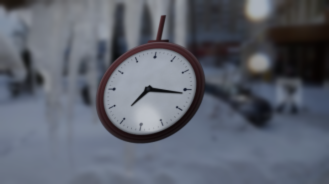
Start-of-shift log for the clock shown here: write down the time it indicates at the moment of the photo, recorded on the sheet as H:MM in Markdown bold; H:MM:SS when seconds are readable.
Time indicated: **7:16**
